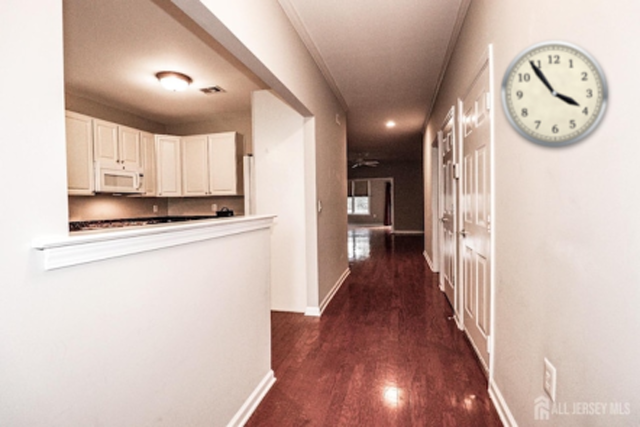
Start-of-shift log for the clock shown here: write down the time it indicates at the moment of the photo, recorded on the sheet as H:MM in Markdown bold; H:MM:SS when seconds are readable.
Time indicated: **3:54**
